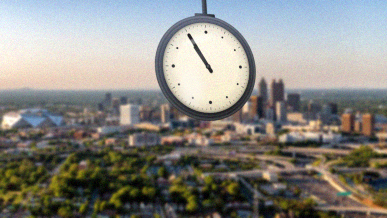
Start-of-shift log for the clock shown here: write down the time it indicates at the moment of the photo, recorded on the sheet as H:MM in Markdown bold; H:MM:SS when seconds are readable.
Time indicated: **10:55**
